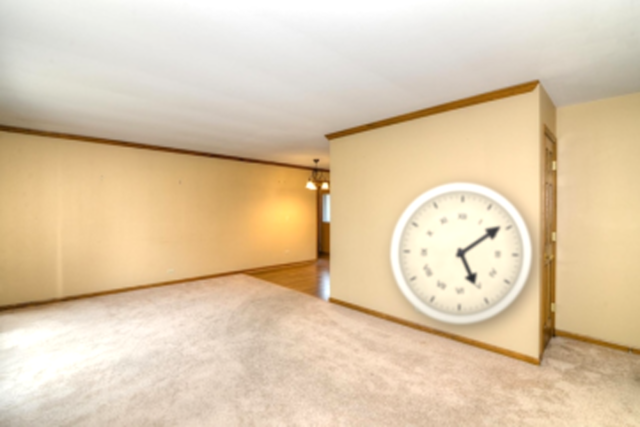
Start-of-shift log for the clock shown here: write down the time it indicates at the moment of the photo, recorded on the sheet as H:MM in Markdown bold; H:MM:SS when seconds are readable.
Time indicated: **5:09**
